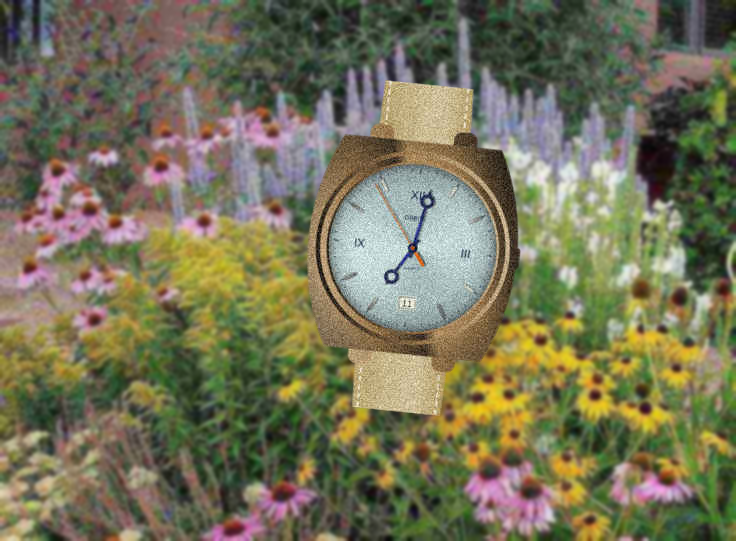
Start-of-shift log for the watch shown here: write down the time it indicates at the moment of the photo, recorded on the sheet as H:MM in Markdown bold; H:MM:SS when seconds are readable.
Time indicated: **7:01:54**
